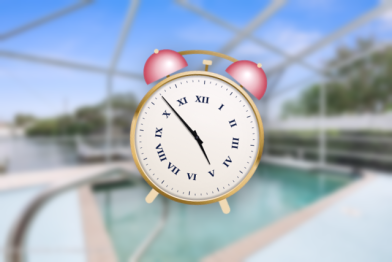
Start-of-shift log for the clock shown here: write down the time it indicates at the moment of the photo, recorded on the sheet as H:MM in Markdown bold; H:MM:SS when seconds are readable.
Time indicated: **4:52**
